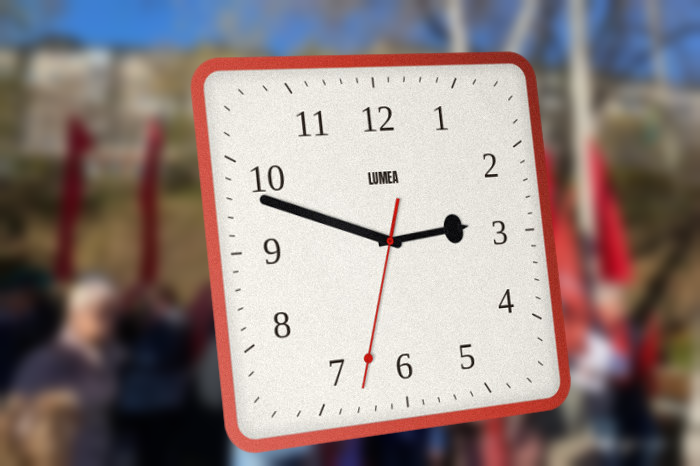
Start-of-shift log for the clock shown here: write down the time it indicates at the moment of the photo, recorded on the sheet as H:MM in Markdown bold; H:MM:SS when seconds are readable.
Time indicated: **2:48:33**
